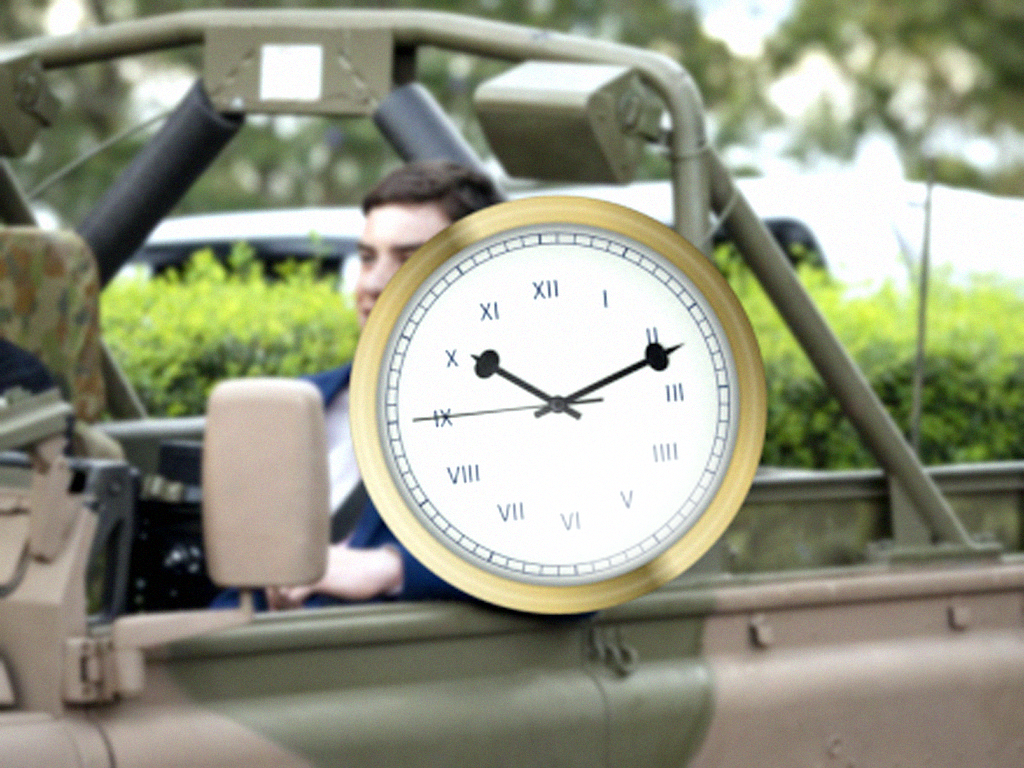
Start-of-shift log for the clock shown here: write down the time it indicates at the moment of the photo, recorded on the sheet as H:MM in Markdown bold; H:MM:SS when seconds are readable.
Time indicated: **10:11:45**
